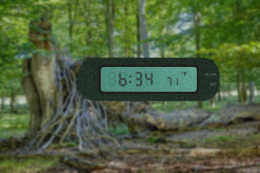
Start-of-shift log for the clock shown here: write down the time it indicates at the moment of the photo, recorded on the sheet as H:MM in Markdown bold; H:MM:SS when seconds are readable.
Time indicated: **6:34**
